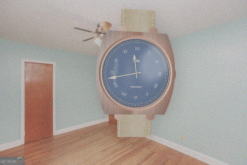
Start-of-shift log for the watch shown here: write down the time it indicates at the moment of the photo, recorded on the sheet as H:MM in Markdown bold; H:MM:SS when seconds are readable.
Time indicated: **11:43**
